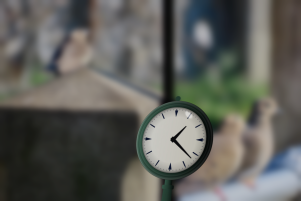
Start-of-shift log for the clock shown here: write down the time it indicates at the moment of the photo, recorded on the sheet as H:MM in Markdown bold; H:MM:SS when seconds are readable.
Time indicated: **1:22**
